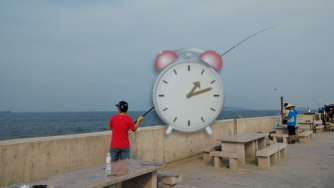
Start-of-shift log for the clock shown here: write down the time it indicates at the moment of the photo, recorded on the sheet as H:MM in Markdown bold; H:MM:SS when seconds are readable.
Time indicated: **1:12**
